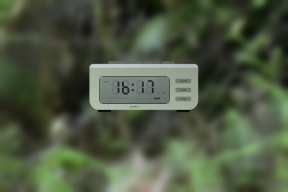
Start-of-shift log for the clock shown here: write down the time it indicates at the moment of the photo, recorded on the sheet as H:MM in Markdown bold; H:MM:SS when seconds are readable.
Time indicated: **16:17**
